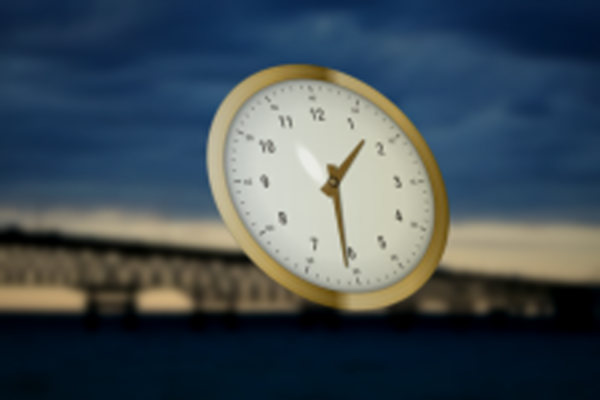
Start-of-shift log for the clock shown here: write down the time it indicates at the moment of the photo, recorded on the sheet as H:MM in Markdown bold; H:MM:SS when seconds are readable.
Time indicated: **1:31**
